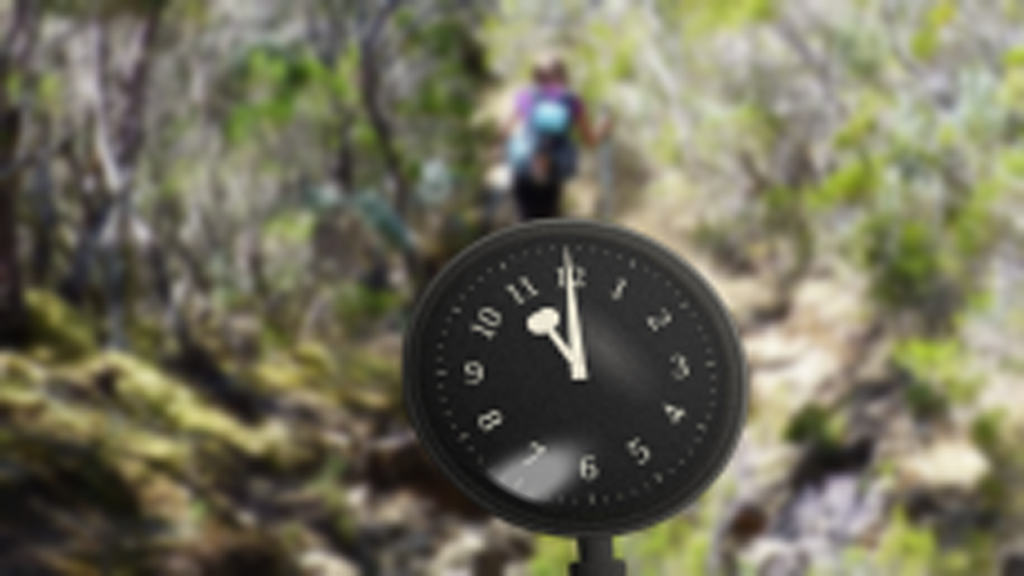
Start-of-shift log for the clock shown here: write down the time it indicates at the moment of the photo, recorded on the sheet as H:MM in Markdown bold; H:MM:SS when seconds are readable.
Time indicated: **11:00**
